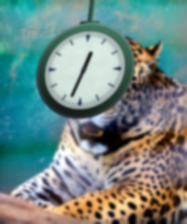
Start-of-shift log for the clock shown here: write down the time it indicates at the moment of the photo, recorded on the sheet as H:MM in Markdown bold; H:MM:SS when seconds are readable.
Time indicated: **12:33**
